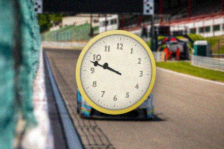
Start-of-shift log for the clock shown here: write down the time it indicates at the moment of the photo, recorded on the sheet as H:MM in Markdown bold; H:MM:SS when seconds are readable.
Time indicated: **9:48**
